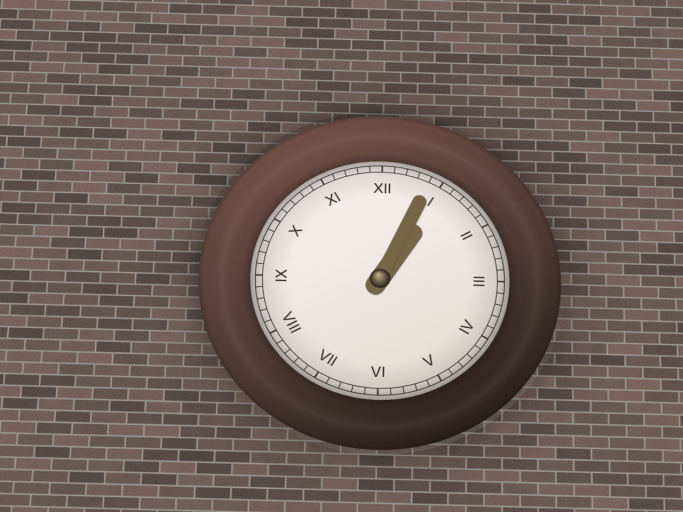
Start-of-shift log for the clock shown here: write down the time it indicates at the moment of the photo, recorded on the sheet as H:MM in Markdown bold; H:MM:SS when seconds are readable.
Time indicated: **1:04**
